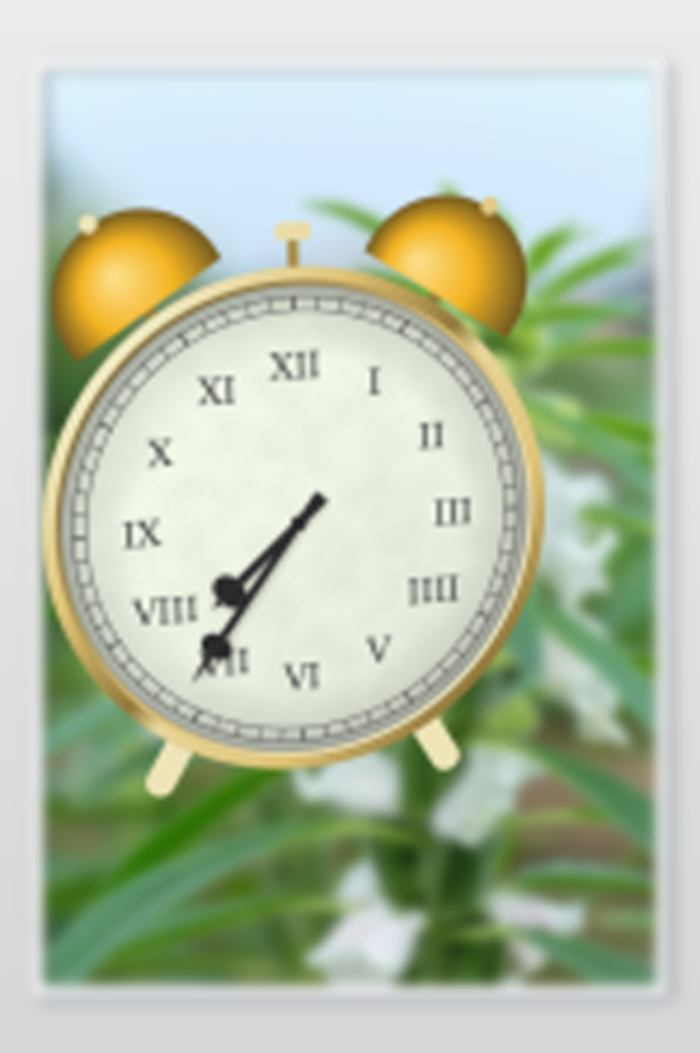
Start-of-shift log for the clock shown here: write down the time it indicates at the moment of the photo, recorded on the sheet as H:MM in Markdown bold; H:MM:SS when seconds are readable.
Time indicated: **7:36**
